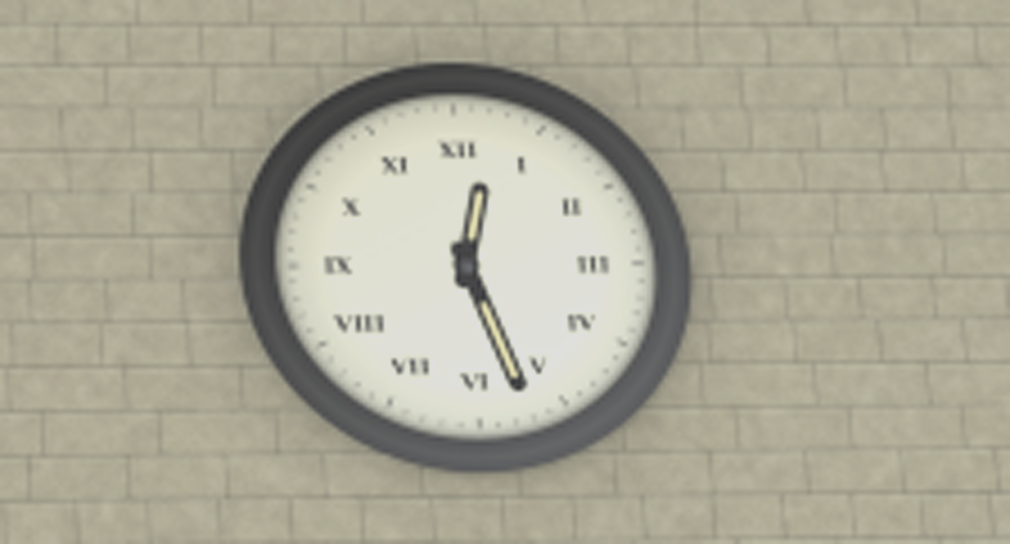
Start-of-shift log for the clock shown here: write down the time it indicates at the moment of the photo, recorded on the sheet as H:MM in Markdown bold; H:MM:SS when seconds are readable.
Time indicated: **12:27**
